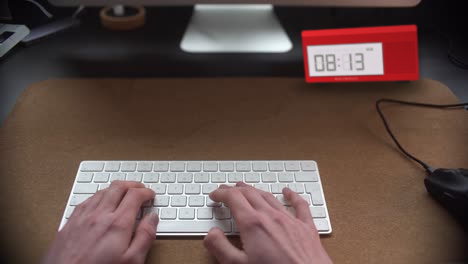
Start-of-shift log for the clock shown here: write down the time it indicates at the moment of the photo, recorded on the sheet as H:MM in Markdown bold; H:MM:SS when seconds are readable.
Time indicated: **8:13**
